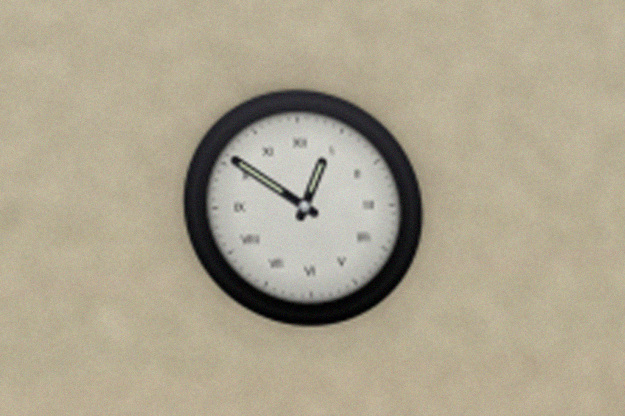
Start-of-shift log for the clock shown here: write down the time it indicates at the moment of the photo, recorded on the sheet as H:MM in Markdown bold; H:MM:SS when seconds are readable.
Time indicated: **12:51**
